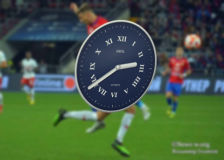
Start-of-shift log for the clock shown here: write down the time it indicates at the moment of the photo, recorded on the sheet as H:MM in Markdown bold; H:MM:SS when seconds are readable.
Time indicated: **2:39**
